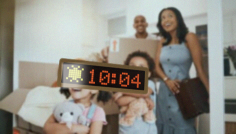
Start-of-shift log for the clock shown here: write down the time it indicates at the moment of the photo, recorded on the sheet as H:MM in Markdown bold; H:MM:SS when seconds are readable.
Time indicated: **10:04**
